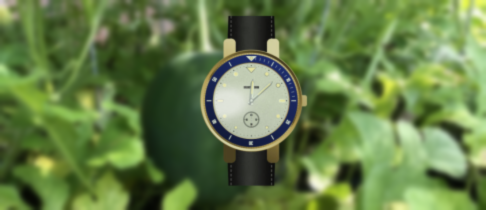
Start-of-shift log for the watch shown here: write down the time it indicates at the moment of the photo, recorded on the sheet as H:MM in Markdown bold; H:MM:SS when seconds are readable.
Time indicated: **12:08**
